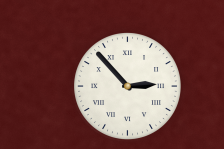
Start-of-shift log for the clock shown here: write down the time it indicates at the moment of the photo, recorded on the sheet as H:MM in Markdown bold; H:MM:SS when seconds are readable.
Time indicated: **2:53**
